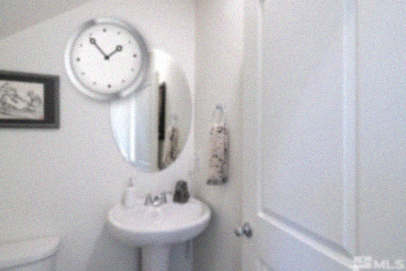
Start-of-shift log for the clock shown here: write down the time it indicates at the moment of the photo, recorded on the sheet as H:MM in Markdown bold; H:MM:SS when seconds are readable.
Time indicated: **1:54**
